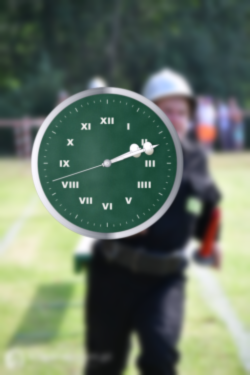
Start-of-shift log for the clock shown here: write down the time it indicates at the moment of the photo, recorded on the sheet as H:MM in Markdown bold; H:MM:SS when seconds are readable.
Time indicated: **2:11:42**
